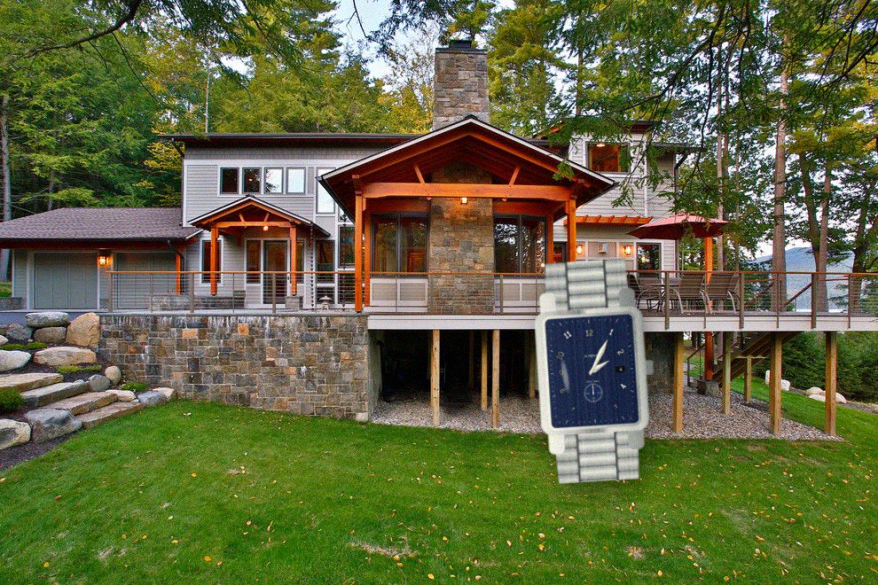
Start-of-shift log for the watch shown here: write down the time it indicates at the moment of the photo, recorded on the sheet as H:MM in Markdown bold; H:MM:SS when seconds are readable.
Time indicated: **2:05**
